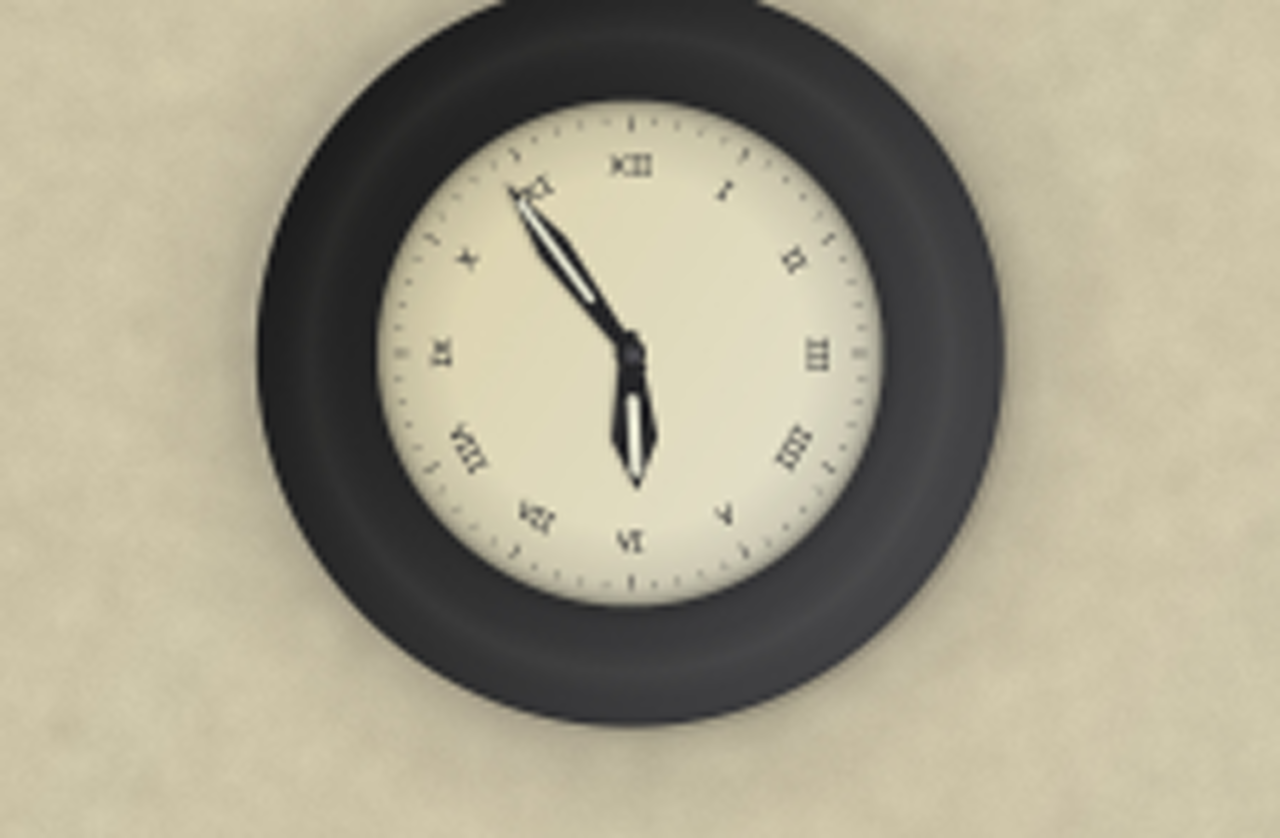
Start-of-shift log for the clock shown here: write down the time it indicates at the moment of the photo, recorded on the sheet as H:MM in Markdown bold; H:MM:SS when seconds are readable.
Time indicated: **5:54**
